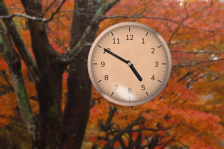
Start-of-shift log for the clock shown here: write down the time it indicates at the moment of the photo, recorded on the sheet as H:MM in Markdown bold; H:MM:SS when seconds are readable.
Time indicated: **4:50**
